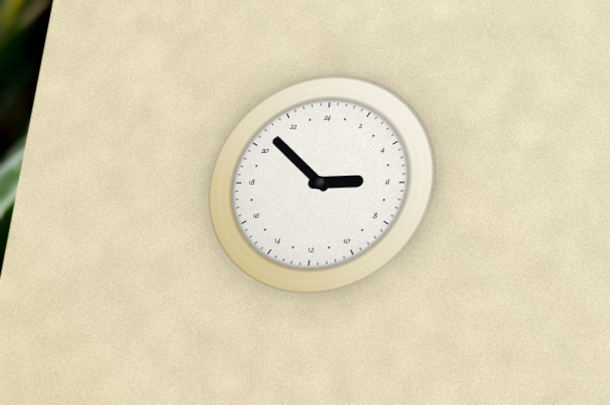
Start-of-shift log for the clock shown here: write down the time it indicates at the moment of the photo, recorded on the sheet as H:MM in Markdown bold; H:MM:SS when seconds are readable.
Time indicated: **5:52**
